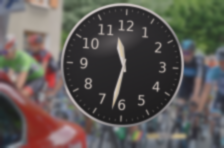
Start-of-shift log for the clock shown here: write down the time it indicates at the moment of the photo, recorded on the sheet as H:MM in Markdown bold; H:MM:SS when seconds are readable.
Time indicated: **11:32**
